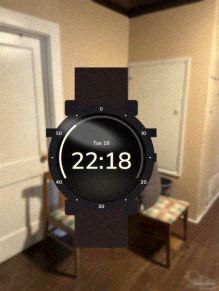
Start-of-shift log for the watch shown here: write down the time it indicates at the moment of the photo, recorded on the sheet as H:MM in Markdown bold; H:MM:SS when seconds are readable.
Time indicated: **22:18**
